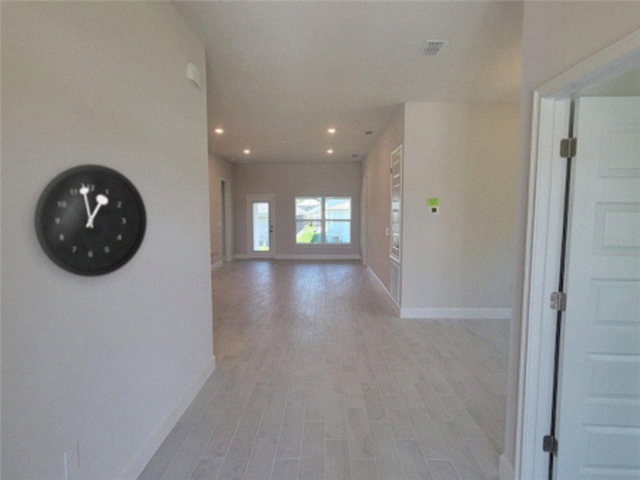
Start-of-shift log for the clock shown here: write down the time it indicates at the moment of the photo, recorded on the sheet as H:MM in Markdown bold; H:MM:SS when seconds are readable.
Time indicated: **12:58**
